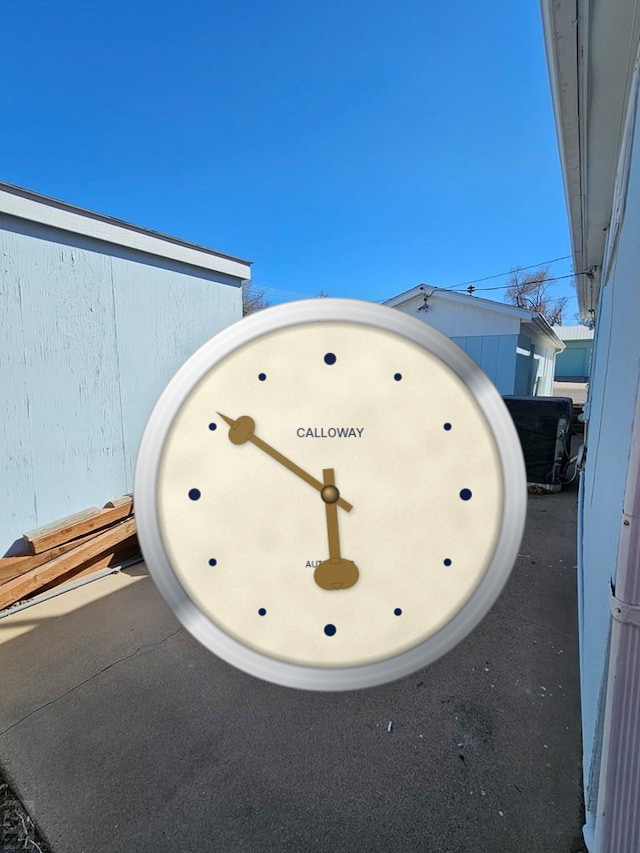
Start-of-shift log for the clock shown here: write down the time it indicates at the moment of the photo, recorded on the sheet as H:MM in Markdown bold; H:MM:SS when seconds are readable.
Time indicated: **5:51**
